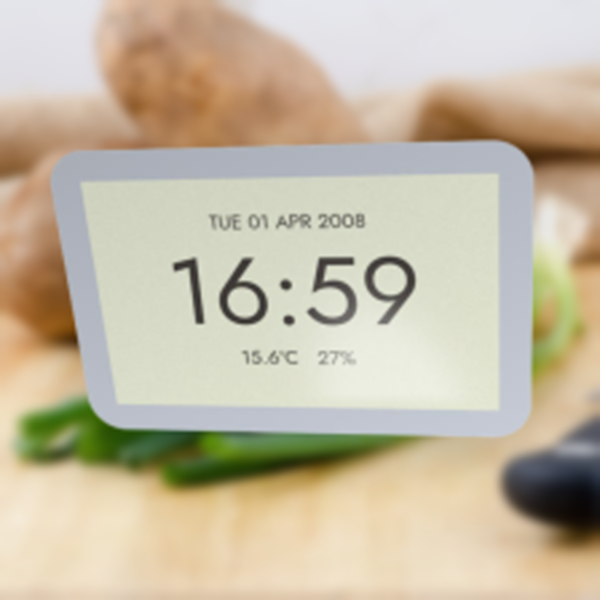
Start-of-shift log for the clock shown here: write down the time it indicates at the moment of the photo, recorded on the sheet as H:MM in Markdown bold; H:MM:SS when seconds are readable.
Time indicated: **16:59**
